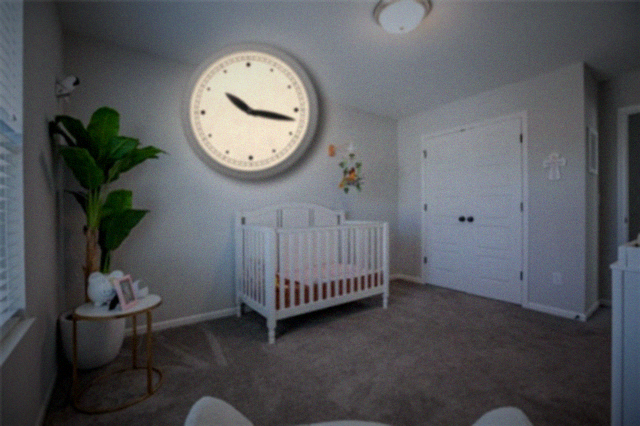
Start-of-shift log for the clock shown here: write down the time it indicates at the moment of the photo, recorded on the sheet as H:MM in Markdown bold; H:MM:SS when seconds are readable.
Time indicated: **10:17**
